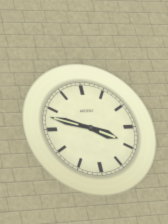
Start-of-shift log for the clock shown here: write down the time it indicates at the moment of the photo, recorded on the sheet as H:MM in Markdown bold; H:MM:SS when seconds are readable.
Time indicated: **3:48**
